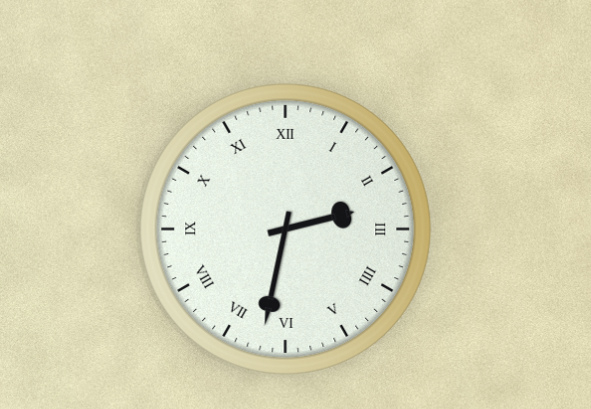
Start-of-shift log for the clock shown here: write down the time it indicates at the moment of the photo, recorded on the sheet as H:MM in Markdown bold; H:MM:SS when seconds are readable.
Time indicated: **2:32**
